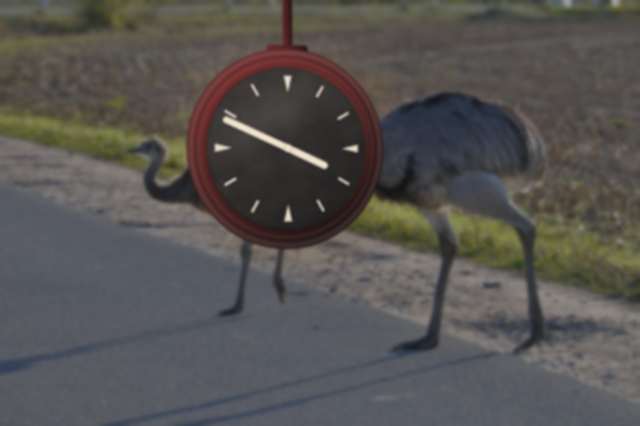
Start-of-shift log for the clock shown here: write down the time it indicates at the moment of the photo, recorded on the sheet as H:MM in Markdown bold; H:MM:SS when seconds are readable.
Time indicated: **3:49**
